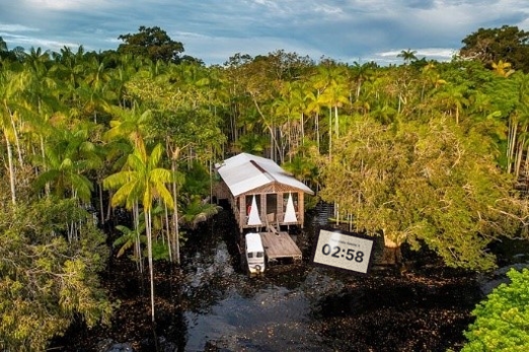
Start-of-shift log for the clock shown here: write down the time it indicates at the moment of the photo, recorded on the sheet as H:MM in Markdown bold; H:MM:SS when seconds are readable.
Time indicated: **2:58**
